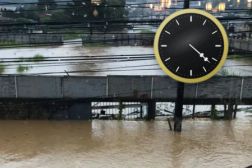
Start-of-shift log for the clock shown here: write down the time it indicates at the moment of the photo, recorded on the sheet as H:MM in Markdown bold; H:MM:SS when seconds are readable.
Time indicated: **4:22**
